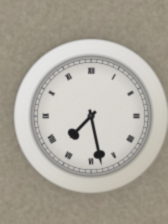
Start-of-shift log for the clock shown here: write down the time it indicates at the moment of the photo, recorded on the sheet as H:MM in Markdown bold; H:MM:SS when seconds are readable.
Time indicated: **7:28**
